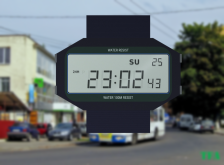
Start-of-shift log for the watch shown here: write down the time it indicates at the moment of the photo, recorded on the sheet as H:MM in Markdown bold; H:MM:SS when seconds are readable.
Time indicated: **23:02:43**
